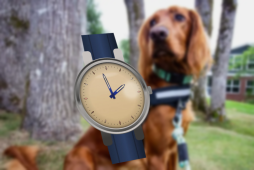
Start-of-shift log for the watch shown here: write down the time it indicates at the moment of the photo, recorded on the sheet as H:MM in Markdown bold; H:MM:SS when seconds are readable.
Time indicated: **1:58**
